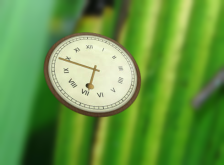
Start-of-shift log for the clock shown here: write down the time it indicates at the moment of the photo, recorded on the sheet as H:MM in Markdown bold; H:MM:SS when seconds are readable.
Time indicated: **6:49**
